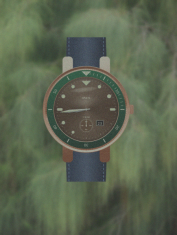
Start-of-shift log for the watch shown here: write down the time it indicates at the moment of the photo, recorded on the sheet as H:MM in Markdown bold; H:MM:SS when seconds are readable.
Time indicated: **8:44**
